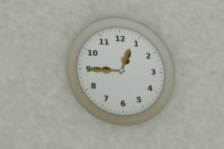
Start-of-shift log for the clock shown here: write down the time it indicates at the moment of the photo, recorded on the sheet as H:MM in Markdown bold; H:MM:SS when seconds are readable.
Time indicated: **12:45**
